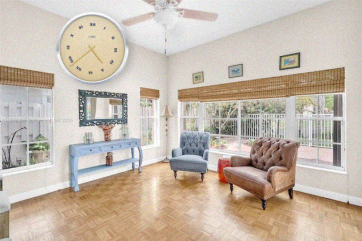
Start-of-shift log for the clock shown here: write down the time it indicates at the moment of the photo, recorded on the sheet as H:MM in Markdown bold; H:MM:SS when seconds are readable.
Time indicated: **4:38**
